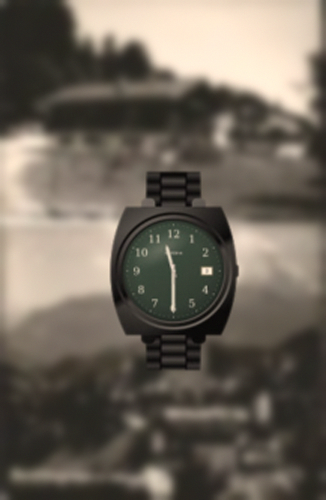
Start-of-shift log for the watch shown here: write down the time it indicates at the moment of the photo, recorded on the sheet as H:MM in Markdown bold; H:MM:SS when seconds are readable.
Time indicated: **11:30**
